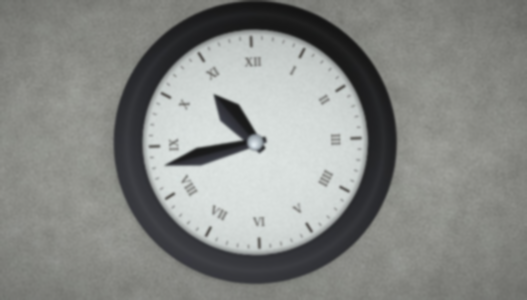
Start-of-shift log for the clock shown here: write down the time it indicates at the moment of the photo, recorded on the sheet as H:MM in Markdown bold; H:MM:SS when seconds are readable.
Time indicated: **10:43**
